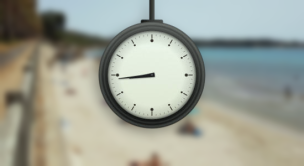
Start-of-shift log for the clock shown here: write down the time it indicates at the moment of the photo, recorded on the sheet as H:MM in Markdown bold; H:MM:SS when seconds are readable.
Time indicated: **8:44**
